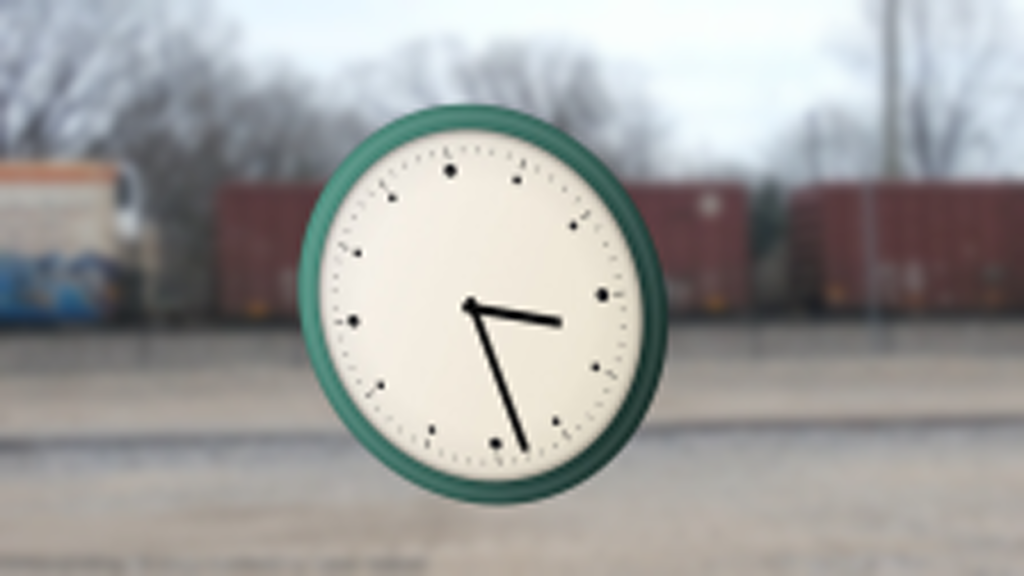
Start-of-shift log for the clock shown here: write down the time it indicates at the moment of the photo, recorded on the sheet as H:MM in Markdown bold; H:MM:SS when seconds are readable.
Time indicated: **3:28**
